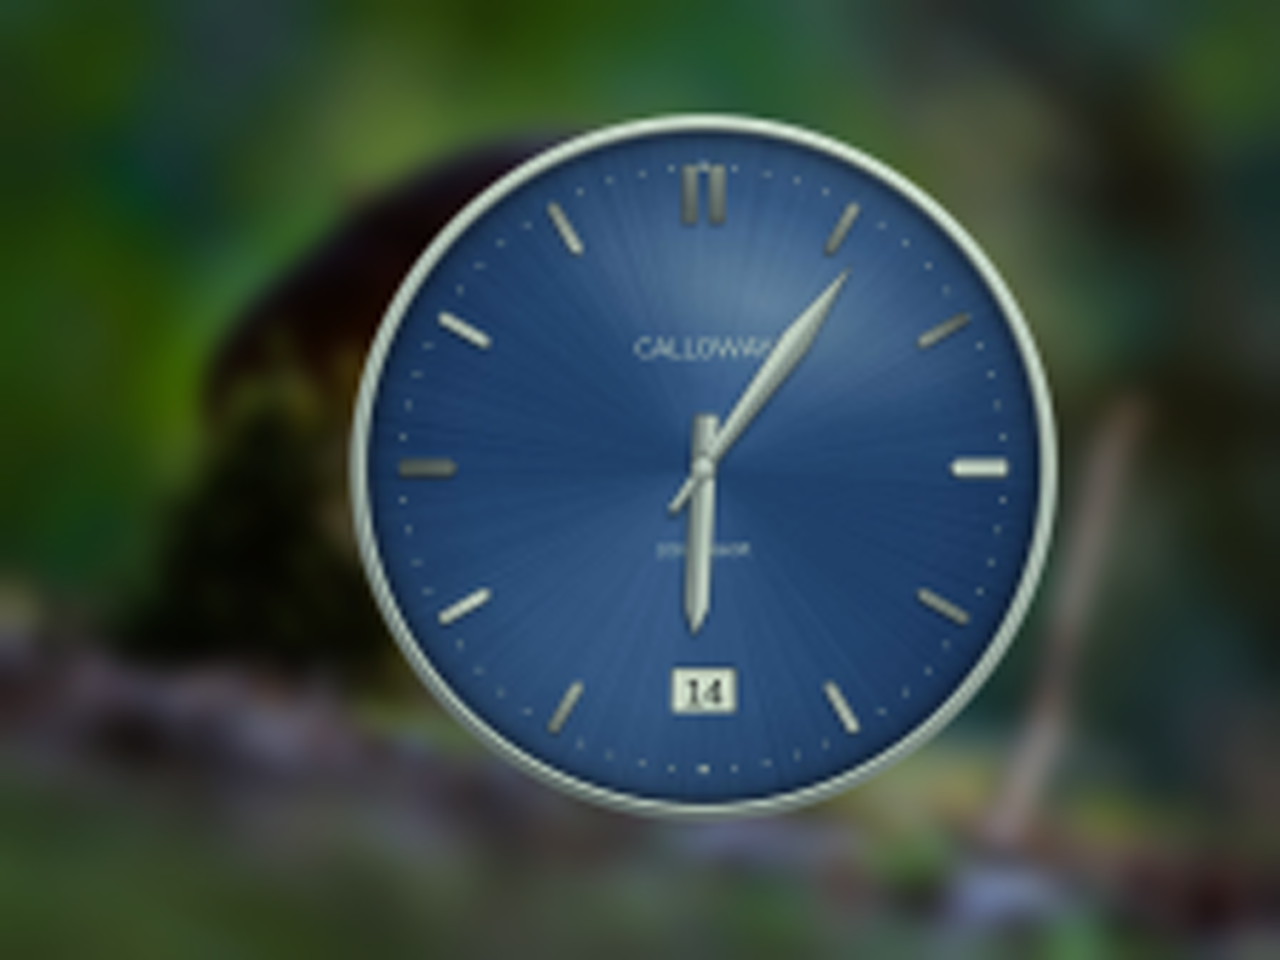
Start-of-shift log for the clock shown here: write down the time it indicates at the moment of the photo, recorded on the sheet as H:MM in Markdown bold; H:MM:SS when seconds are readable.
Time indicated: **6:06**
